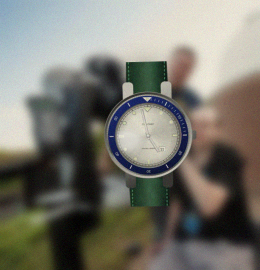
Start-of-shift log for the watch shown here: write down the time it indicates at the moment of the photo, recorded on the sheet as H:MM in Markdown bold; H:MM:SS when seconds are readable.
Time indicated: **4:58**
